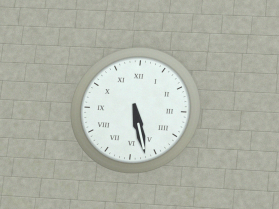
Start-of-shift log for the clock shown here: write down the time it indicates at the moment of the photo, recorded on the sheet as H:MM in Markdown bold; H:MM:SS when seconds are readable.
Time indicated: **5:27**
